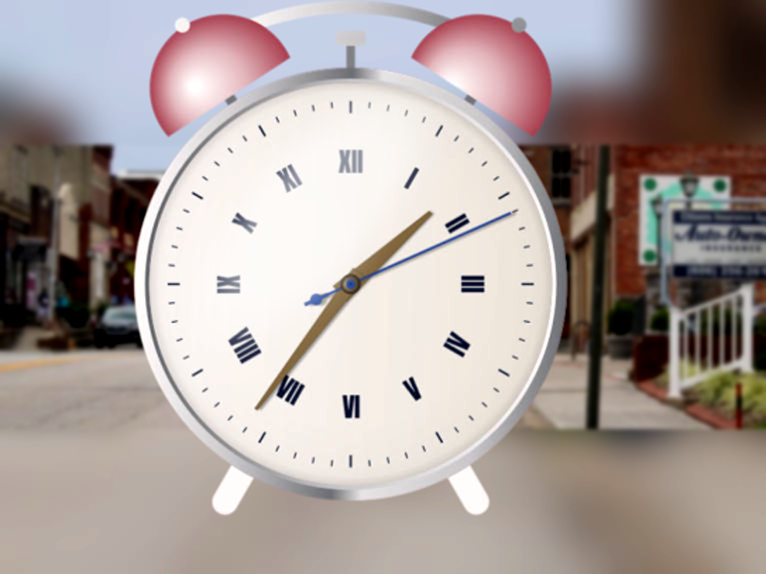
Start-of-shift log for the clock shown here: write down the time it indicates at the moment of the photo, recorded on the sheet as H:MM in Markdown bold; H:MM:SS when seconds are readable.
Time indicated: **1:36:11**
